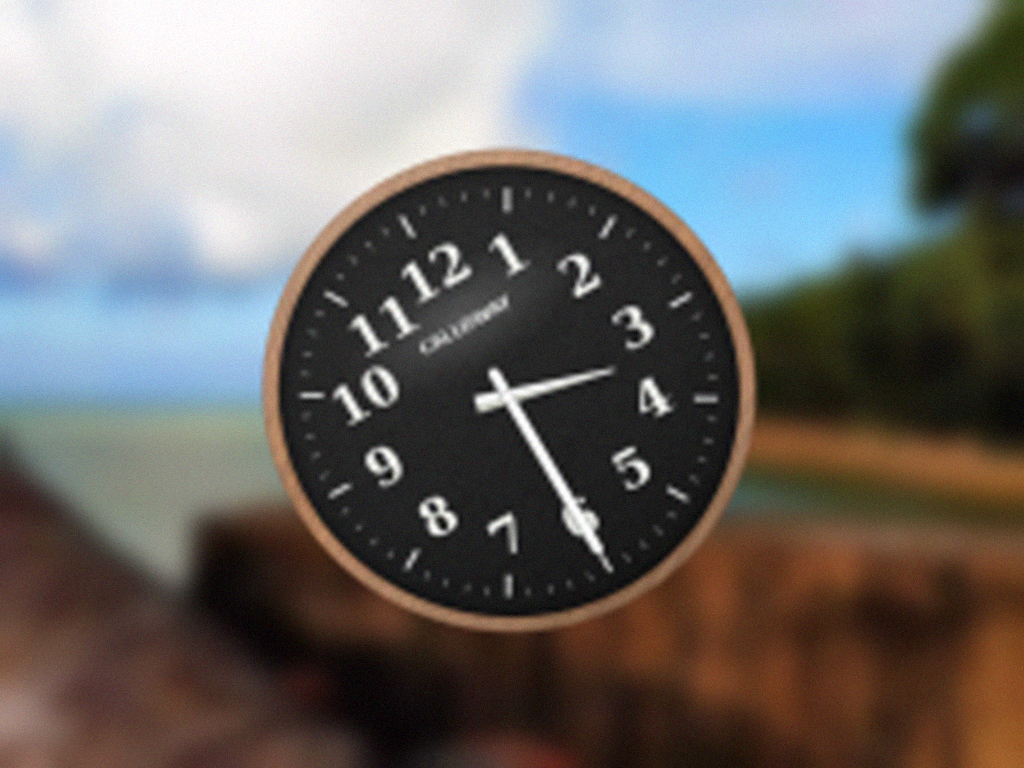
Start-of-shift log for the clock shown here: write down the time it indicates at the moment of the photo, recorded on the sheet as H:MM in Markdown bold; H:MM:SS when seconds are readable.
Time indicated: **3:30**
